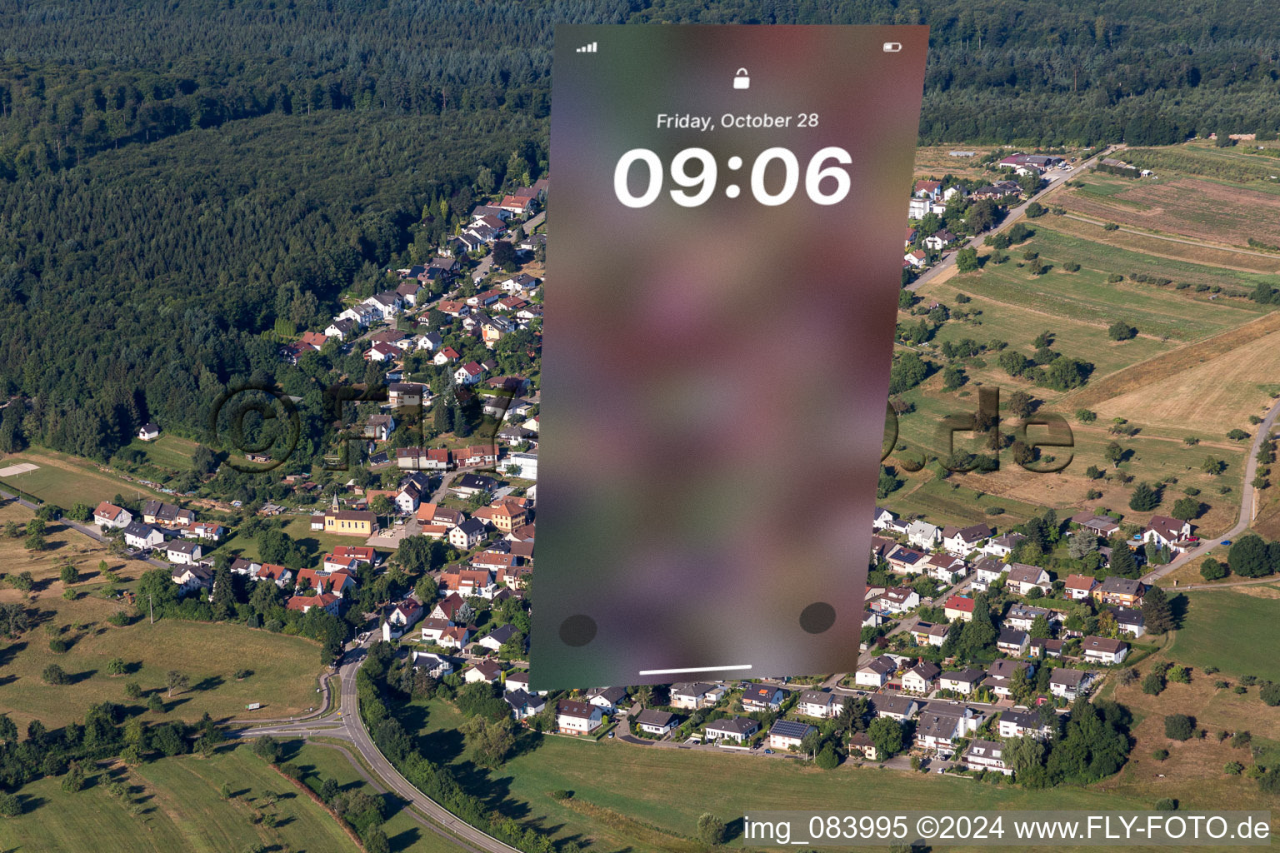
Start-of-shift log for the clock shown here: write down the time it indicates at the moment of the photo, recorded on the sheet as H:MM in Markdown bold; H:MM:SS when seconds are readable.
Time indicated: **9:06**
